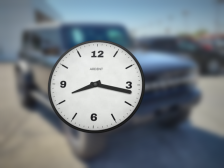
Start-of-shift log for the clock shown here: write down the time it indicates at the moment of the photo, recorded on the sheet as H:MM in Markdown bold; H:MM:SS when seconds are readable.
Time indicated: **8:17**
